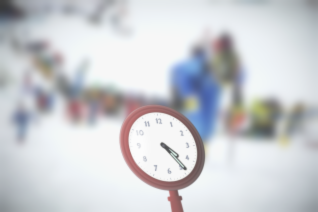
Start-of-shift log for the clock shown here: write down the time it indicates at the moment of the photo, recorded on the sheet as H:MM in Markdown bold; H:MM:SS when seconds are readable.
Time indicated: **4:24**
